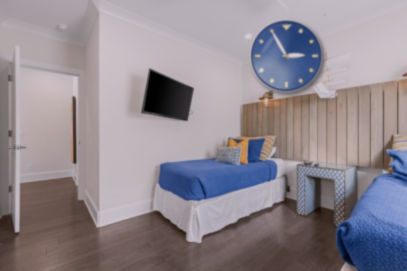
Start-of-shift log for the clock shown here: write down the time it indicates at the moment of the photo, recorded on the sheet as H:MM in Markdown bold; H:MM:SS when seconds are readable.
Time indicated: **2:55**
